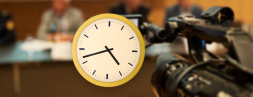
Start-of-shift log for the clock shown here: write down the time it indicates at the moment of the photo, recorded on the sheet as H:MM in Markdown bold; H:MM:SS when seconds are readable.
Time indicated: **4:42**
